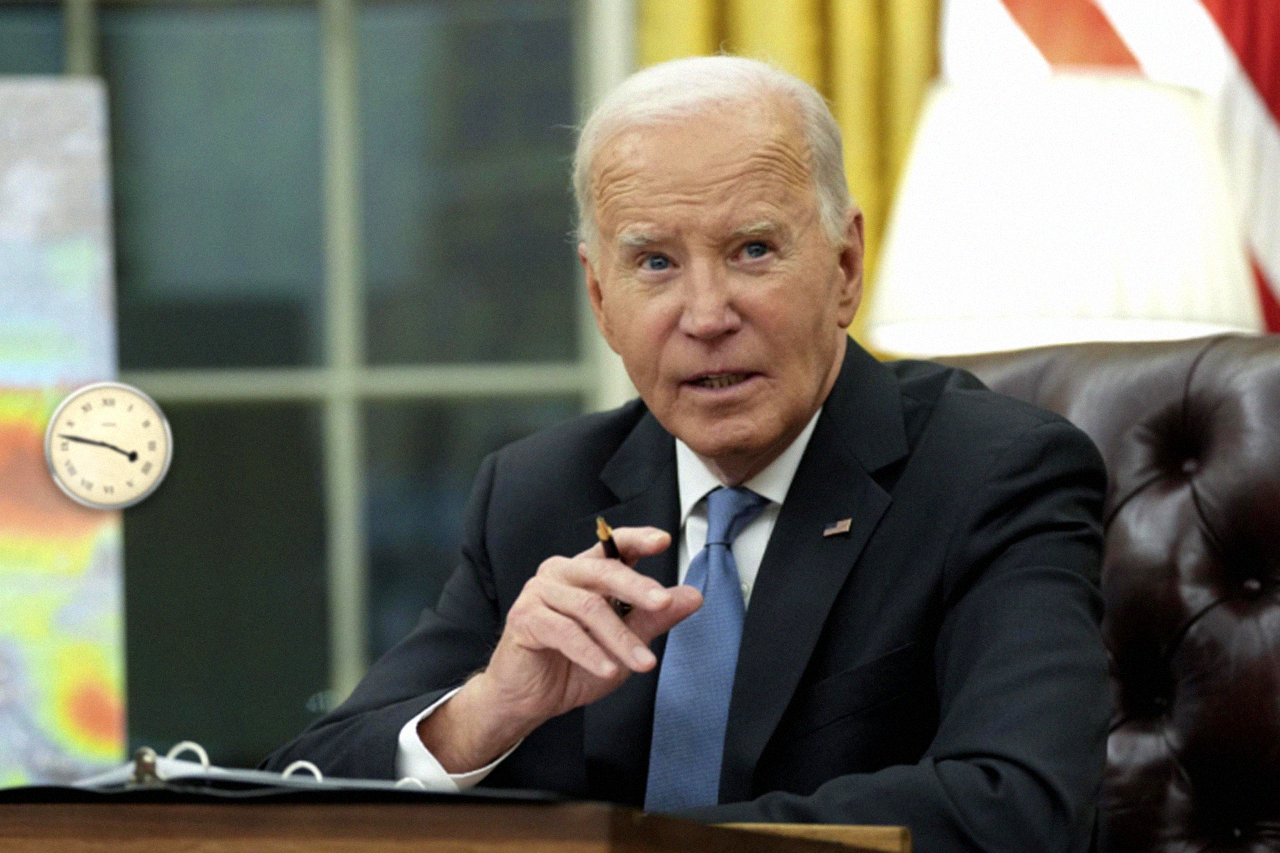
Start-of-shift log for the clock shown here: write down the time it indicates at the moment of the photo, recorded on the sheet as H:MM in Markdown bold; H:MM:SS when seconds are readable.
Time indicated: **3:47**
